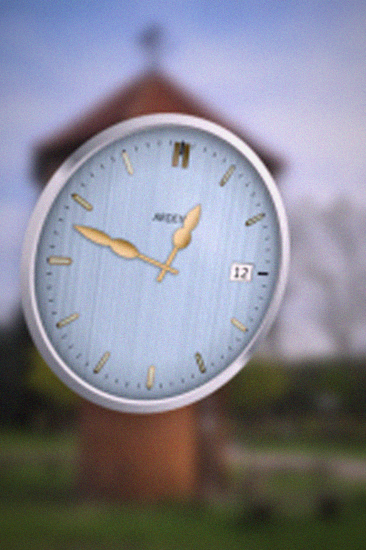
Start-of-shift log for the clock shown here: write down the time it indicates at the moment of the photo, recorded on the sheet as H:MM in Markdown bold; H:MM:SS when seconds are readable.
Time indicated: **12:48**
